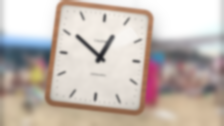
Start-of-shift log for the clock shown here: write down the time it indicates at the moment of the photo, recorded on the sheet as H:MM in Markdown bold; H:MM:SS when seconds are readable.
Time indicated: **12:51**
